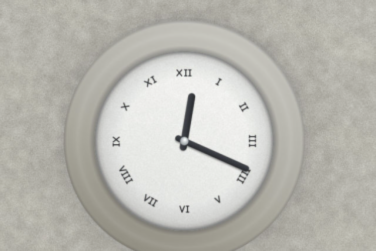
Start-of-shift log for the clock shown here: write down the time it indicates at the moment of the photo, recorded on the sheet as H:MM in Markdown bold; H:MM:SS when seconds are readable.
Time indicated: **12:19**
